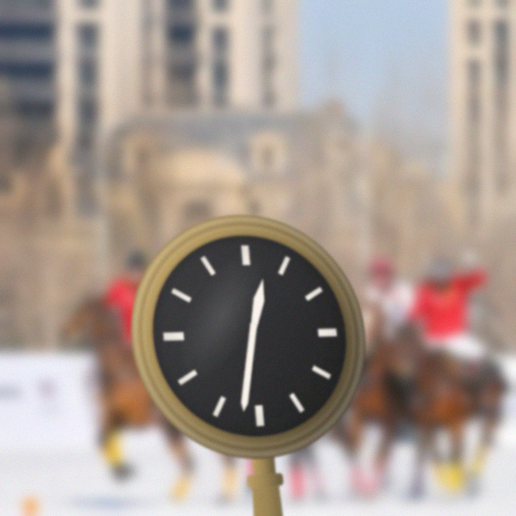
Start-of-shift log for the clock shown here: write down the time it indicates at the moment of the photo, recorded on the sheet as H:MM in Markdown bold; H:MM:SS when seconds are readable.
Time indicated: **12:32**
